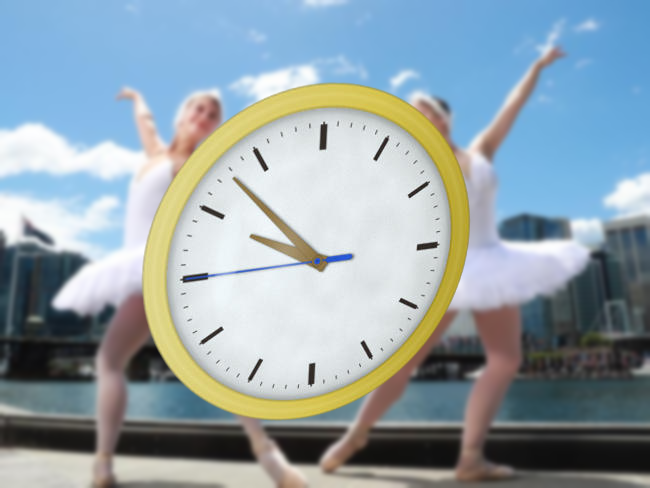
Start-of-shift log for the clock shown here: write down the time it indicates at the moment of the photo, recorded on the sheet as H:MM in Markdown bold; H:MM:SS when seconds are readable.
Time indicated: **9:52:45**
